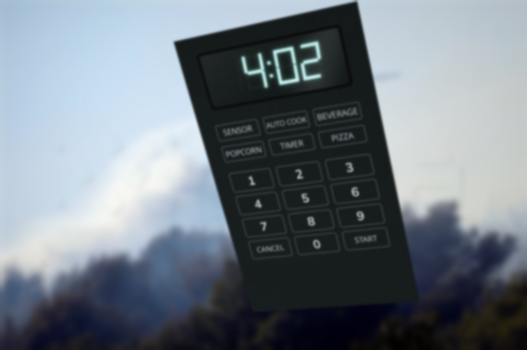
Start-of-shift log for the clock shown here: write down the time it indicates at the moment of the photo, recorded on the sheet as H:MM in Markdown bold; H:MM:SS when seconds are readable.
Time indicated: **4:02**
